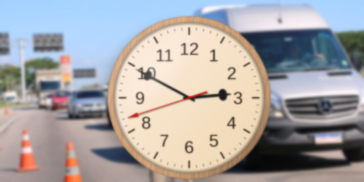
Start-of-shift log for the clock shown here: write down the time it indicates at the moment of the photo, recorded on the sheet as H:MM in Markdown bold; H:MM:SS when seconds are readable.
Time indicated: **2:49:42**
